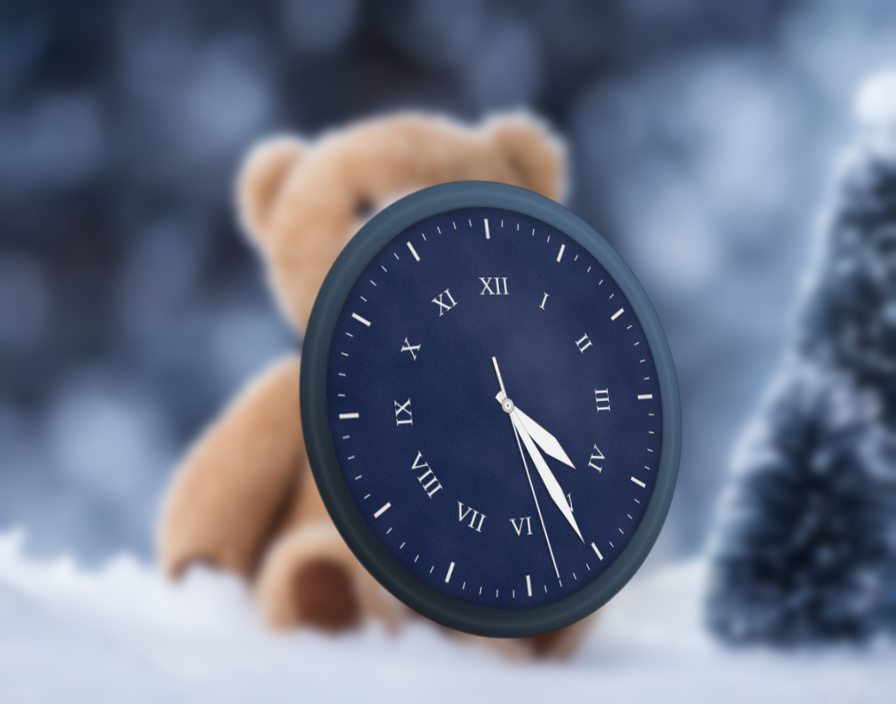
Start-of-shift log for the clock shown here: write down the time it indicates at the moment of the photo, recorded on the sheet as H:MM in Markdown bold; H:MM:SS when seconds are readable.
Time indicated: **4:25:28**
